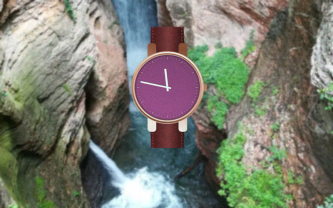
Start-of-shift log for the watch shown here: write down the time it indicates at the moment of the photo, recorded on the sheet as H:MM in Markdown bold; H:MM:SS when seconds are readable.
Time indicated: **11:47**
